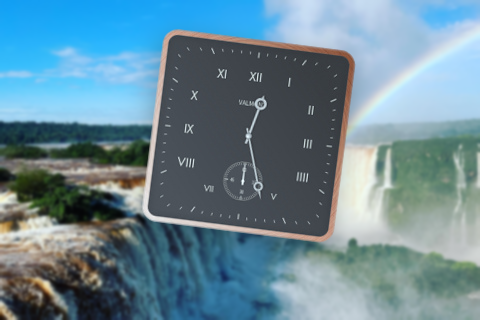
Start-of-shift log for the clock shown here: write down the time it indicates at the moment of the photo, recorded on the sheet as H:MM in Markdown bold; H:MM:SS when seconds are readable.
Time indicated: **12:27**
